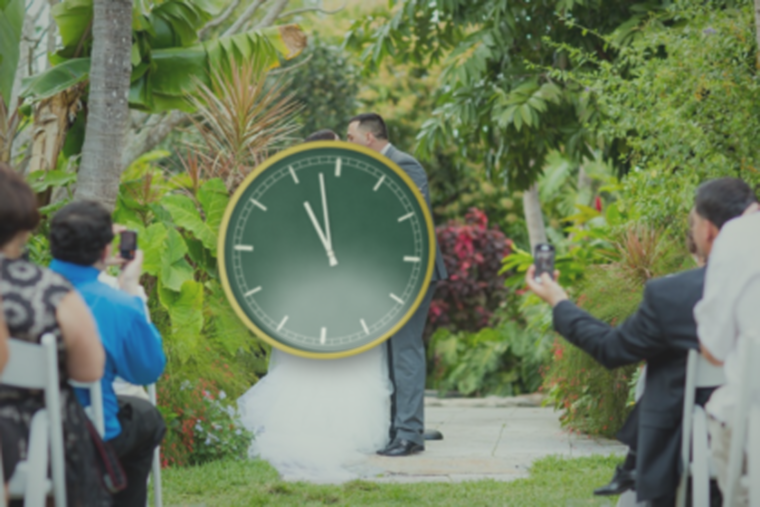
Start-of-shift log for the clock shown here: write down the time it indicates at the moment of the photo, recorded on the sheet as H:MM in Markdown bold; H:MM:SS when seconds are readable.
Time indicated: **10:58**
